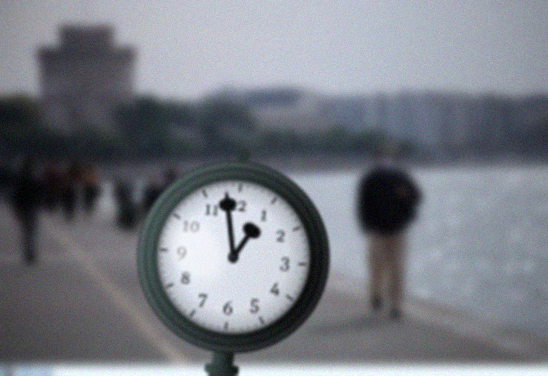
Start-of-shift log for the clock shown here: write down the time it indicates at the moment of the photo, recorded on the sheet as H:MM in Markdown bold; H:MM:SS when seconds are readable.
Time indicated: **12:58**
